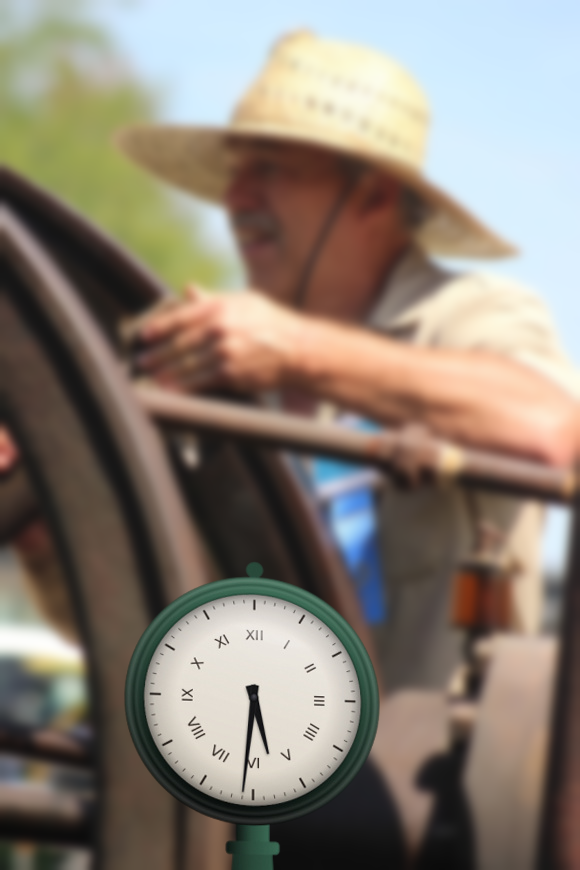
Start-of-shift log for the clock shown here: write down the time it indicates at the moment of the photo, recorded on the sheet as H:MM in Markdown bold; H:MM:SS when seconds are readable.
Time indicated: **5:31**
